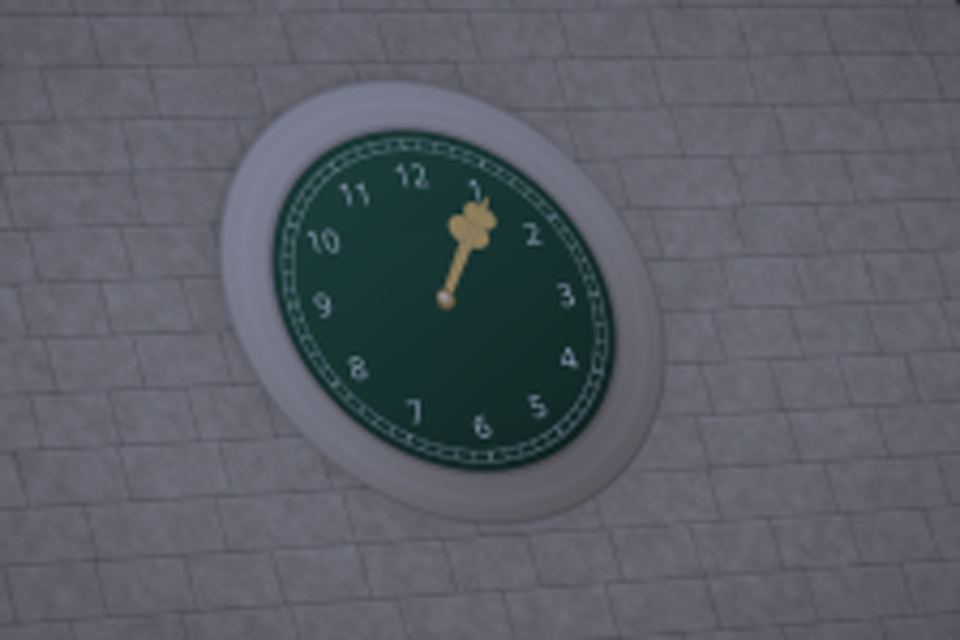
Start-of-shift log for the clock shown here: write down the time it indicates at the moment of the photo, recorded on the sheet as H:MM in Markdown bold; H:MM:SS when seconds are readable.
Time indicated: **1:06**
